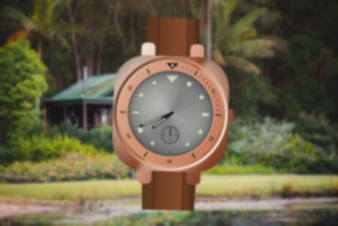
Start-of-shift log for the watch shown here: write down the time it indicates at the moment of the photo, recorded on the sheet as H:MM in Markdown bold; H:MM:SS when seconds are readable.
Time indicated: **7:41**
